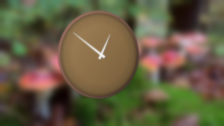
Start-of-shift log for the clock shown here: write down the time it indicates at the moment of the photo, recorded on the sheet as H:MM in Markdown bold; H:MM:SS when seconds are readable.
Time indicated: **12:51**
